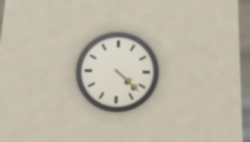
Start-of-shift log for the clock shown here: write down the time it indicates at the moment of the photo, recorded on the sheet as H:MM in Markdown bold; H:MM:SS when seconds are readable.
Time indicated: **4:22**
